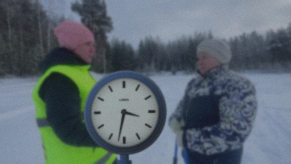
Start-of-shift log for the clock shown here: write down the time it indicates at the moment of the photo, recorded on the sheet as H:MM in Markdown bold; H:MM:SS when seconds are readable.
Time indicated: **3:32**
